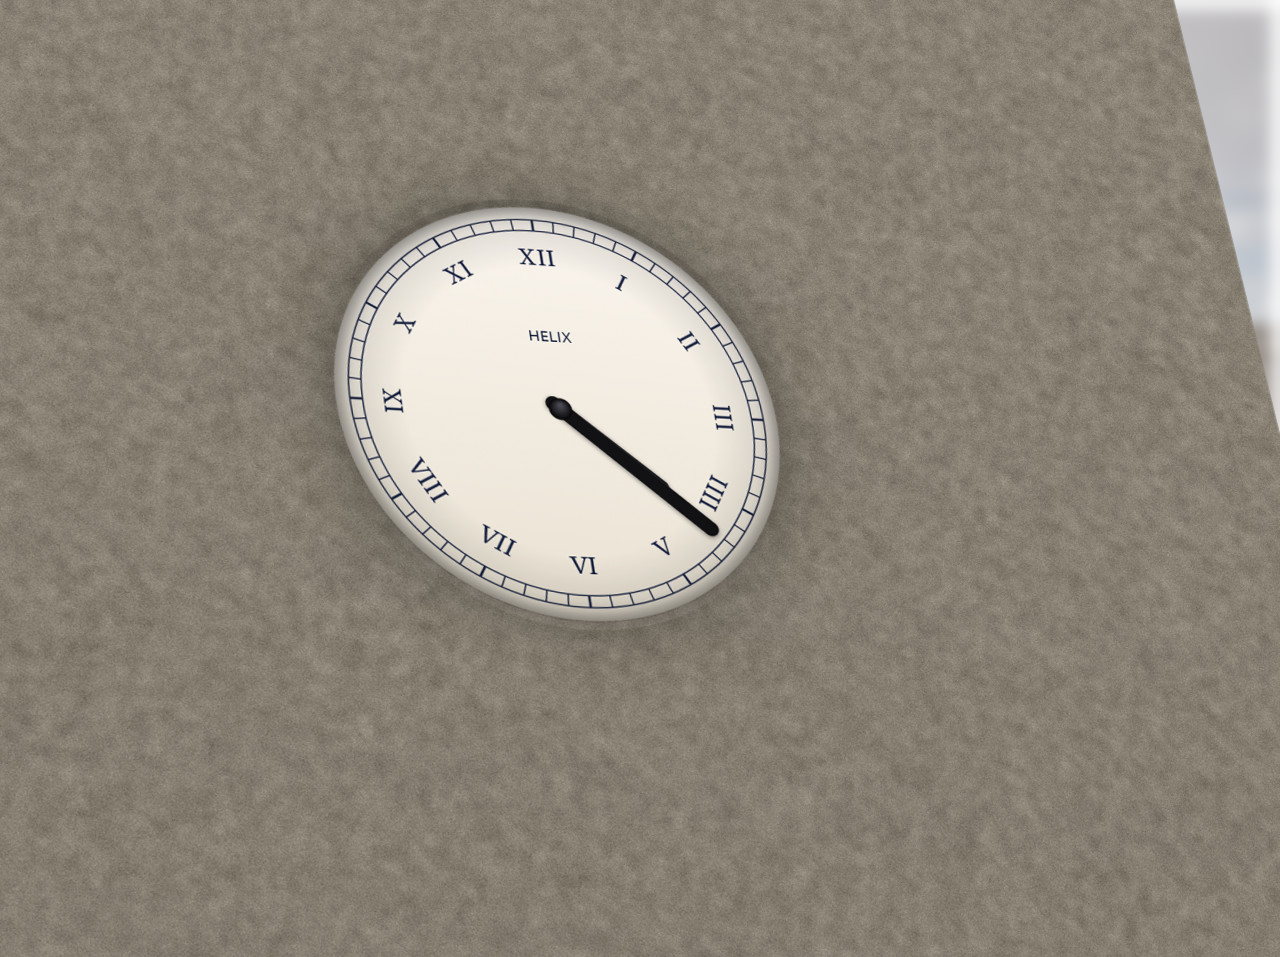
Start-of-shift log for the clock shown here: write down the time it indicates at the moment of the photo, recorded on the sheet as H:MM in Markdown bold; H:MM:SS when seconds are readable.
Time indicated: **4:22**
